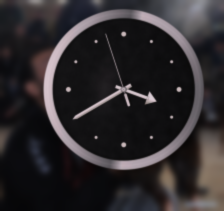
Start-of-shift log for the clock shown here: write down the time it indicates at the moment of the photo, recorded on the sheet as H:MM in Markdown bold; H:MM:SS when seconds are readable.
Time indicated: **3:39:57**
